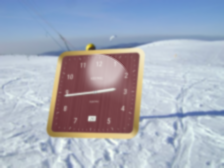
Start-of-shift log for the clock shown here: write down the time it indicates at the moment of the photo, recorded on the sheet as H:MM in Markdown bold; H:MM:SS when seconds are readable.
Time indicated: **2:44**
